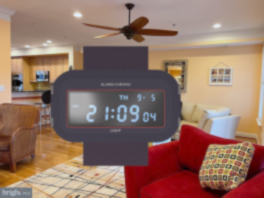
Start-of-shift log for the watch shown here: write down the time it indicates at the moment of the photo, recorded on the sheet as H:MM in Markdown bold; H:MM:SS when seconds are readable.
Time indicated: **21:09:04**
